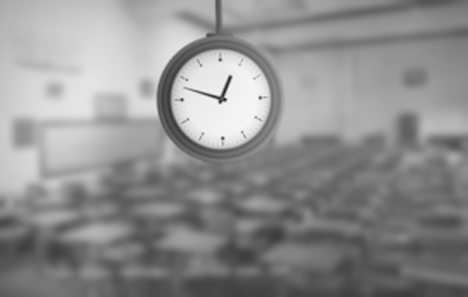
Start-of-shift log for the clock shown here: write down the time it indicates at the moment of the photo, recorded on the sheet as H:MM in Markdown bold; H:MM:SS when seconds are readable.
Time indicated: **12:48**
